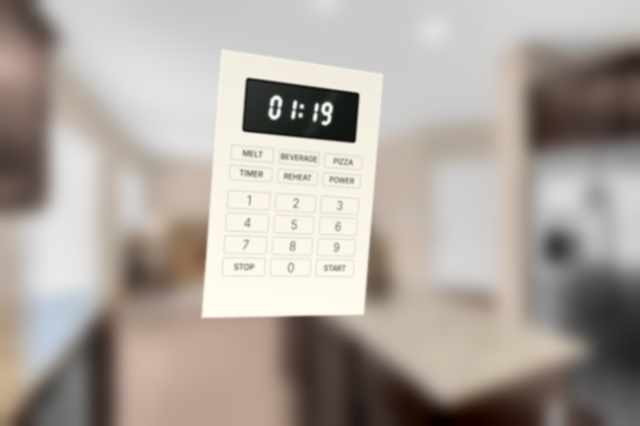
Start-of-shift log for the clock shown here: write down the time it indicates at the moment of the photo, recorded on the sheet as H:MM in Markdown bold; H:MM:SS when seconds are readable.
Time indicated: **1:19**
